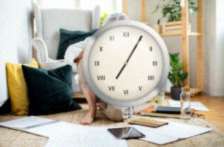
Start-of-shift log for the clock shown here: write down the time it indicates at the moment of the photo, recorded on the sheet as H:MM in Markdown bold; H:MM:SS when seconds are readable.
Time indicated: **7:05**
